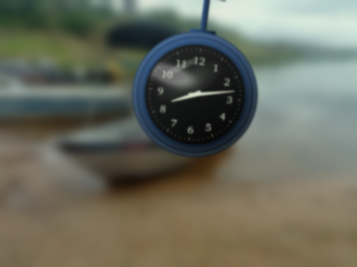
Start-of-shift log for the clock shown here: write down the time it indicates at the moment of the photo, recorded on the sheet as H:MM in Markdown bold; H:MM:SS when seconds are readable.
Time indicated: **8:13**
